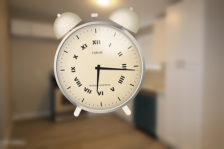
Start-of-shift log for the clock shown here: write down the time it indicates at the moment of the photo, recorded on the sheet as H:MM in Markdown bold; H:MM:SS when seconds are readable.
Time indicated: **6:16**
